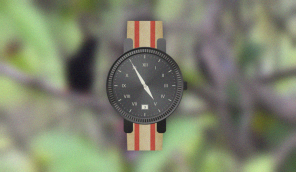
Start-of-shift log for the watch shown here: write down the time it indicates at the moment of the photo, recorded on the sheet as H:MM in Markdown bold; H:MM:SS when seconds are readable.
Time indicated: **4:55**
